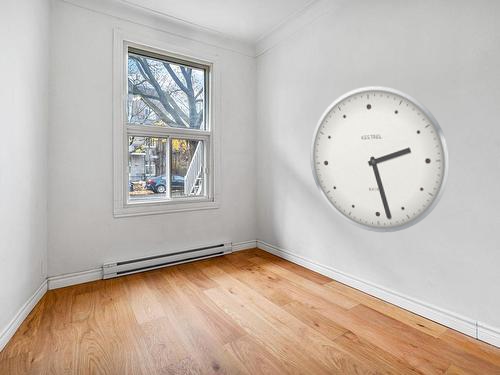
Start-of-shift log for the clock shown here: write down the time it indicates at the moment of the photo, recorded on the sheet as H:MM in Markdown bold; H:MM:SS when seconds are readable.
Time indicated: **2:28**
